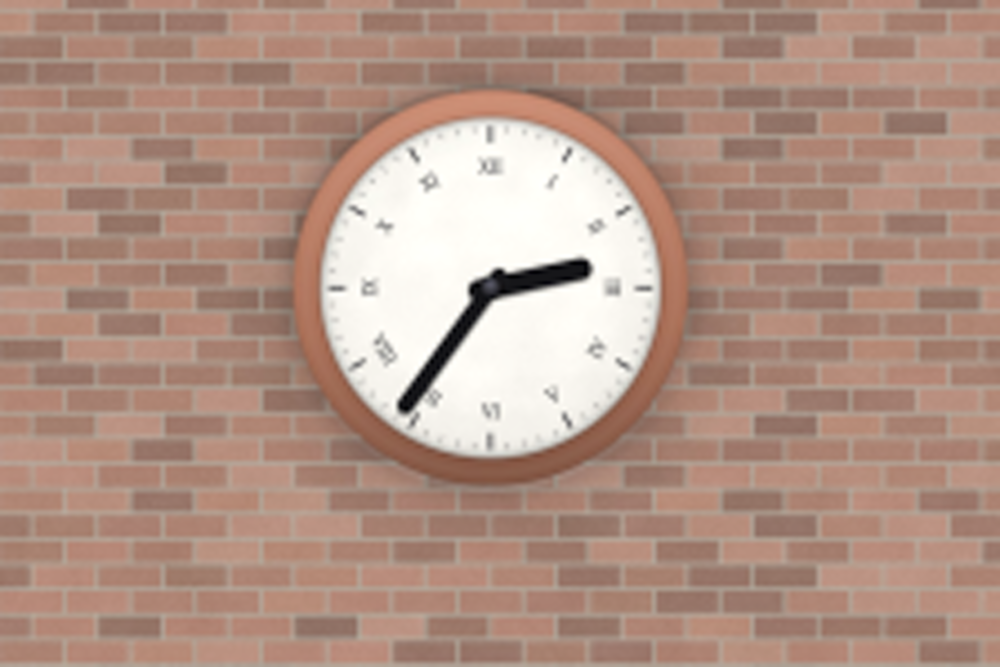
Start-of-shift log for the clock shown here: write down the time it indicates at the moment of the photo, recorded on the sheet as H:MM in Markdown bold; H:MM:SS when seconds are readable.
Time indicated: **2:36**
